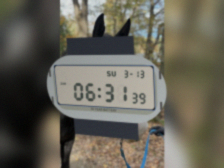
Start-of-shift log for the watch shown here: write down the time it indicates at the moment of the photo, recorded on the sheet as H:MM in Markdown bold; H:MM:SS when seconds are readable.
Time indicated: **6:31:39**
